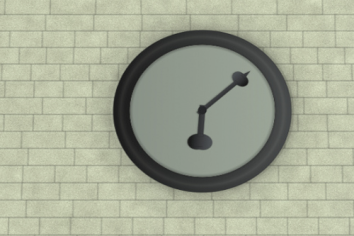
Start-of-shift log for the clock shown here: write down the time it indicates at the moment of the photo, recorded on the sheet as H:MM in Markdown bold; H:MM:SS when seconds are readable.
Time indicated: **6:08**
